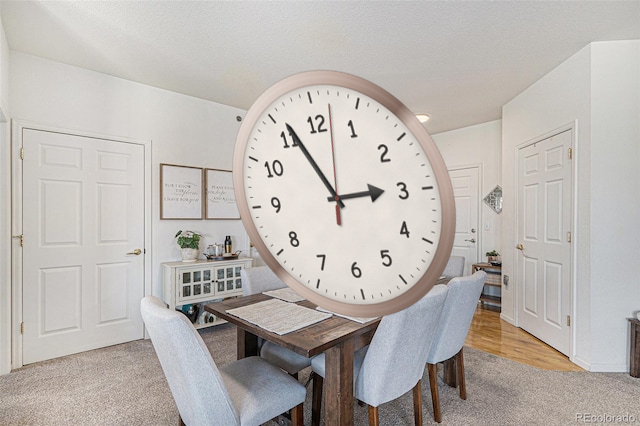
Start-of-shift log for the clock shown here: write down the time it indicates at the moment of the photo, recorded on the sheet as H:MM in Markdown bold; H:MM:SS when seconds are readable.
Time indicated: **2:56:02**
